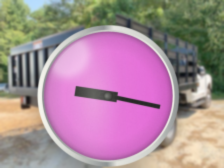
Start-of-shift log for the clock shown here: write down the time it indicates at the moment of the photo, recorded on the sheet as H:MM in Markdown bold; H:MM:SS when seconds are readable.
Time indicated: **9:17**
